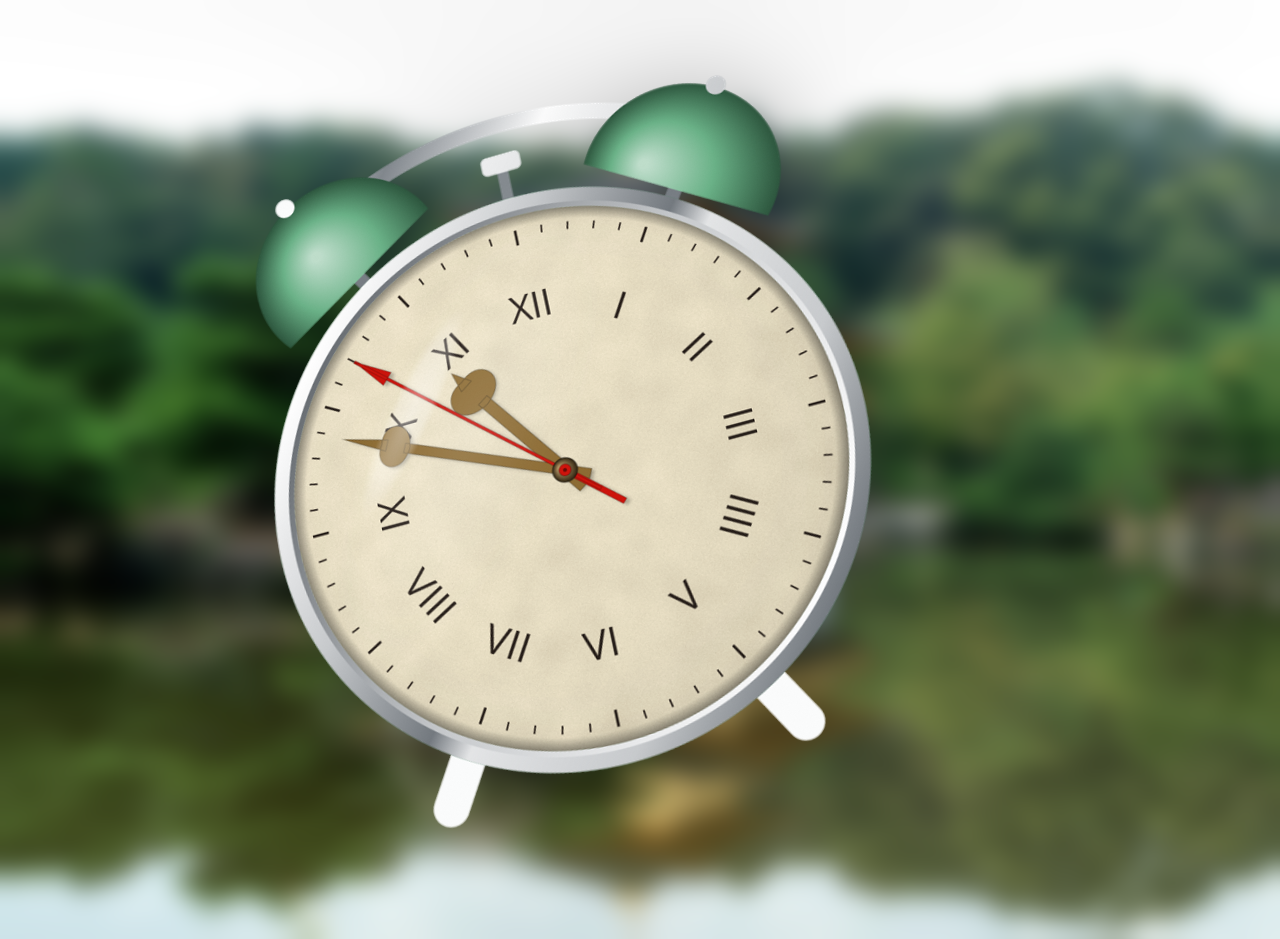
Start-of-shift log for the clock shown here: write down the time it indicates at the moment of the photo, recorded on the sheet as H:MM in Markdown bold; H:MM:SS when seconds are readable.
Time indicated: **10:48:52**
